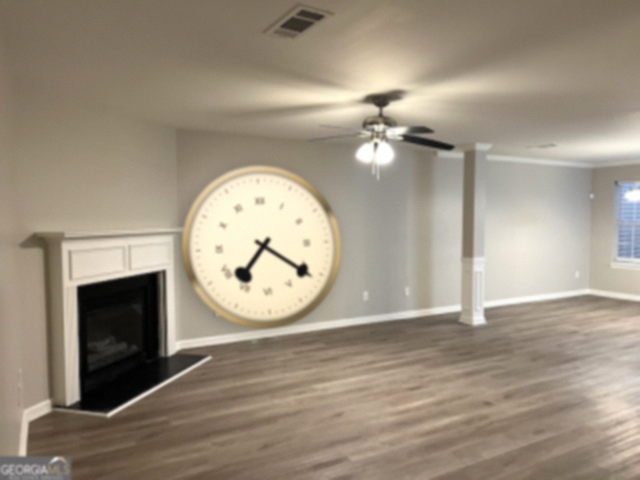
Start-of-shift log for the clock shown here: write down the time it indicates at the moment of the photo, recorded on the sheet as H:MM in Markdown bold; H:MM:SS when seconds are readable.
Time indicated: **7:21**
